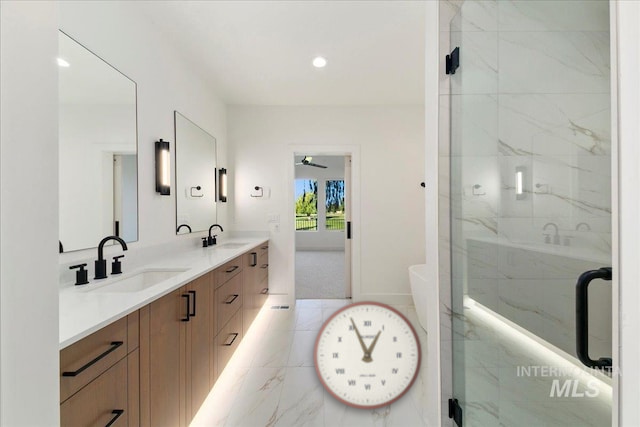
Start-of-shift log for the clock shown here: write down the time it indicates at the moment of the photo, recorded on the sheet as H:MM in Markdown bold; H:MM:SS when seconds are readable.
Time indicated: **12:56**
